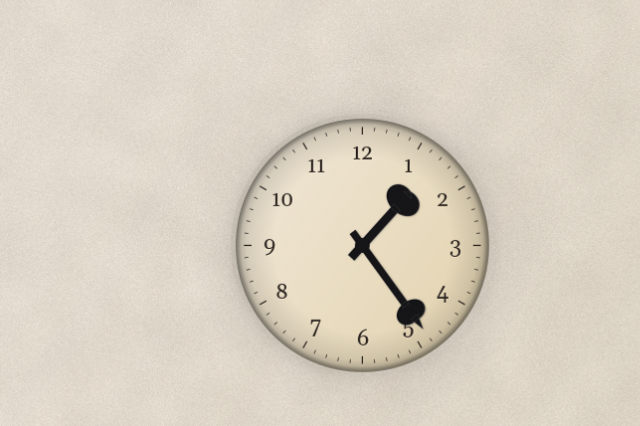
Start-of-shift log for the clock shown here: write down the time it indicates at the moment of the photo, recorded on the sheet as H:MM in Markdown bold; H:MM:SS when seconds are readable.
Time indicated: **1:24**
